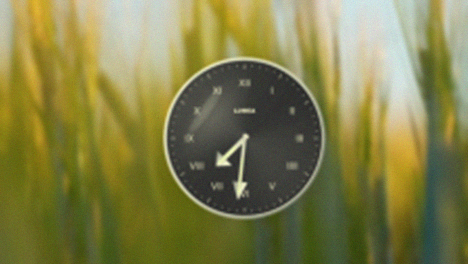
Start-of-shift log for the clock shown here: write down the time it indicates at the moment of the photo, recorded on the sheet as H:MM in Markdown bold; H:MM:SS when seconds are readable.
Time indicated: **7:31**
